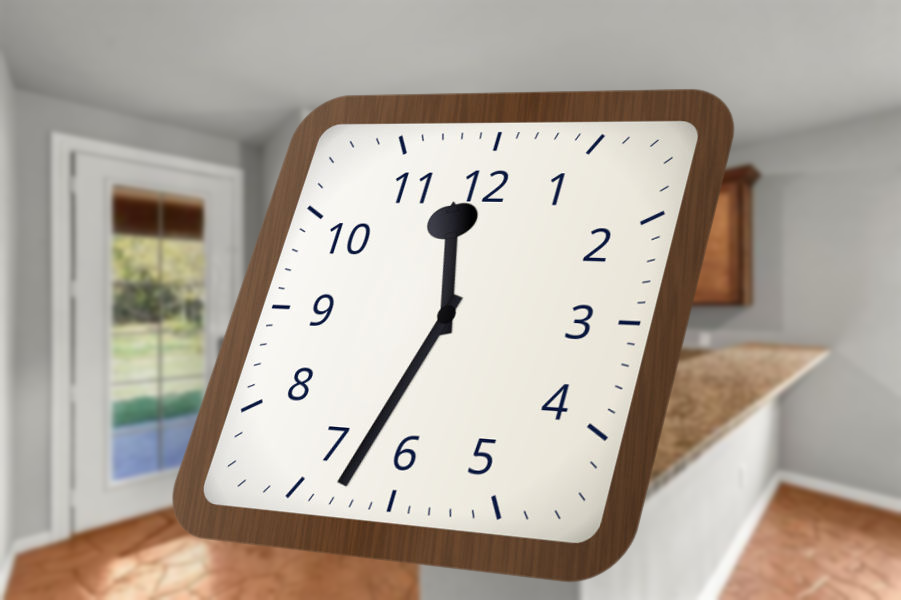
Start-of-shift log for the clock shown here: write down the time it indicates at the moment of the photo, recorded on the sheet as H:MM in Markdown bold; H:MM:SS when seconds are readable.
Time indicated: **11:33**
